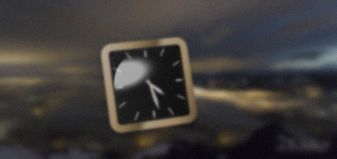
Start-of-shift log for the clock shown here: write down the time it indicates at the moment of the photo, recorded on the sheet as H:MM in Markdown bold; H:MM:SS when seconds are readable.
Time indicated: **4:28**
